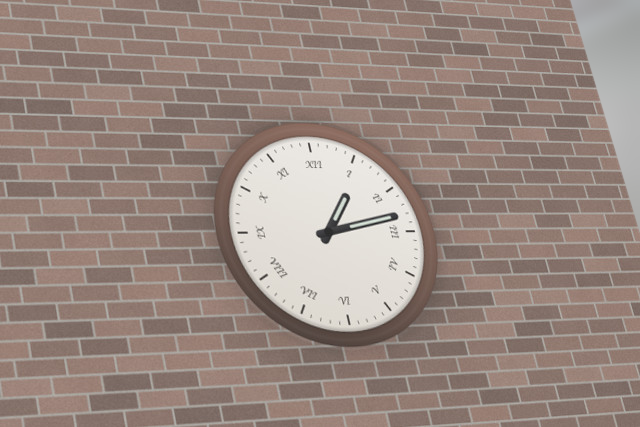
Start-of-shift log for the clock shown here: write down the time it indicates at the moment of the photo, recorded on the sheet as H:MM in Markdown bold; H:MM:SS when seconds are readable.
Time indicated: **1:13**
